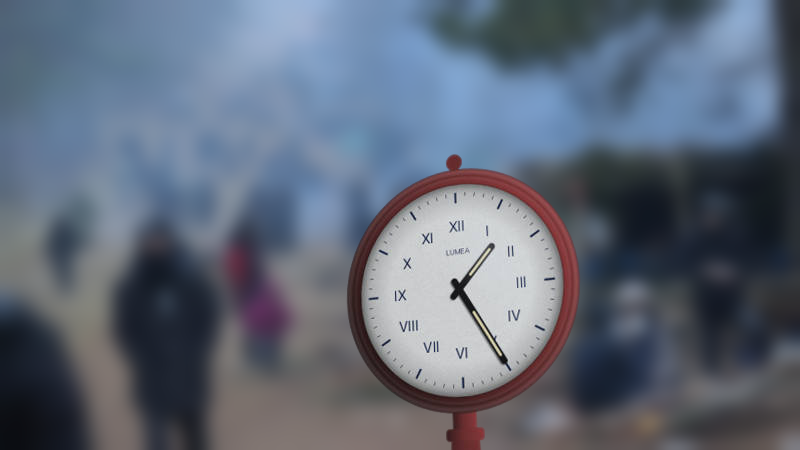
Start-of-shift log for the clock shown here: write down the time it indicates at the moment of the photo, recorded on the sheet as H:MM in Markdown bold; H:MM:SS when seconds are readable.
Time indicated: **1:25**
